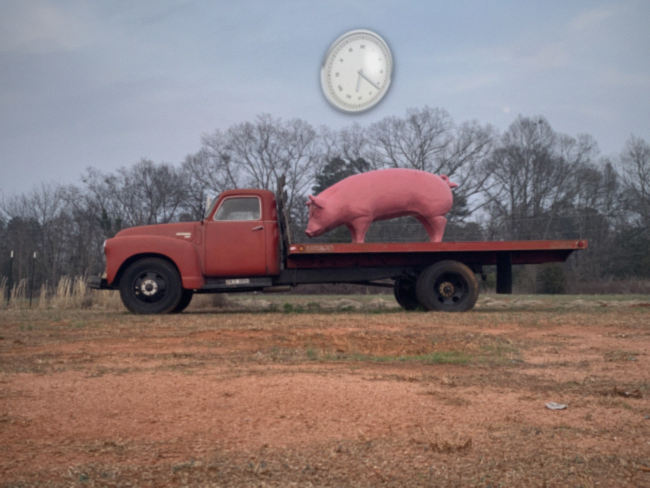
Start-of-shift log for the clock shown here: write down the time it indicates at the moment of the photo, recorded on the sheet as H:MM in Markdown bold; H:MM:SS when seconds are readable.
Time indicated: **6:21**
